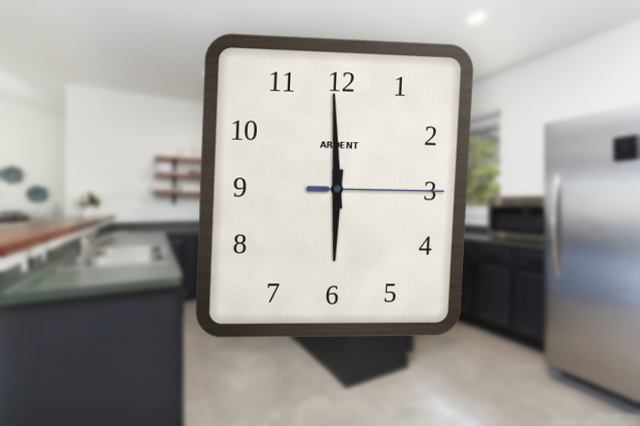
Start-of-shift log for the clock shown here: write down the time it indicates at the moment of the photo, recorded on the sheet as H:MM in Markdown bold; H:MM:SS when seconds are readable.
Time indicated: **5:59:15**
